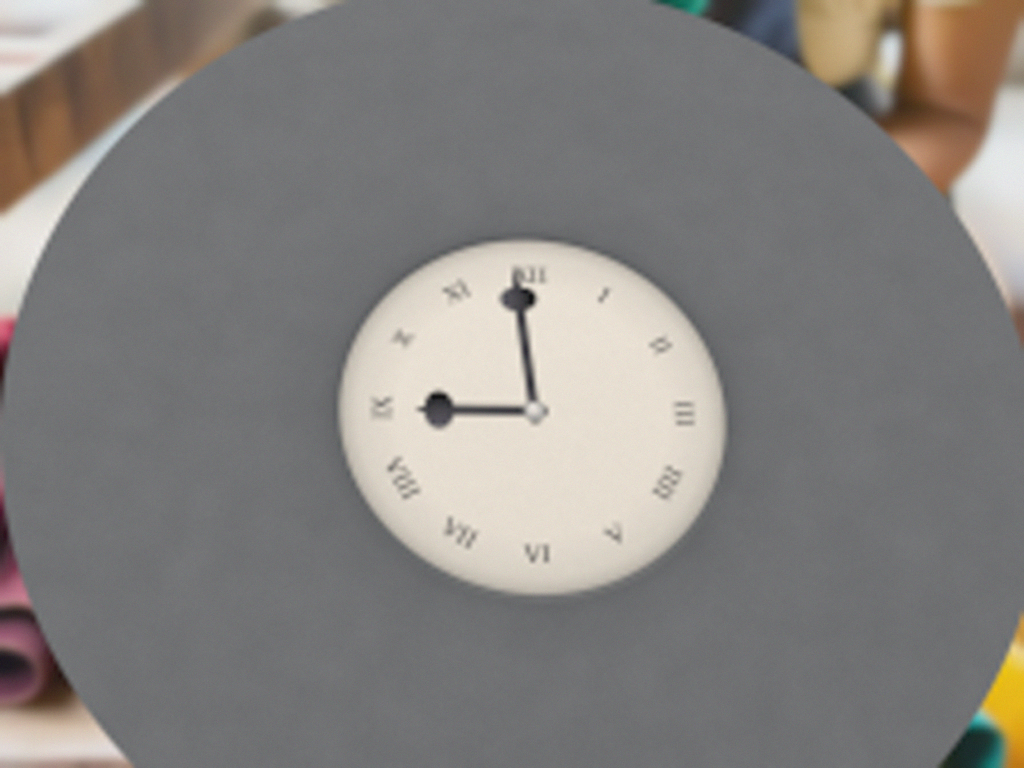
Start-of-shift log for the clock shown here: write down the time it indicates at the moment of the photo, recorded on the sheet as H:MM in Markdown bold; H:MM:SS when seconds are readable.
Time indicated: **8:59**
